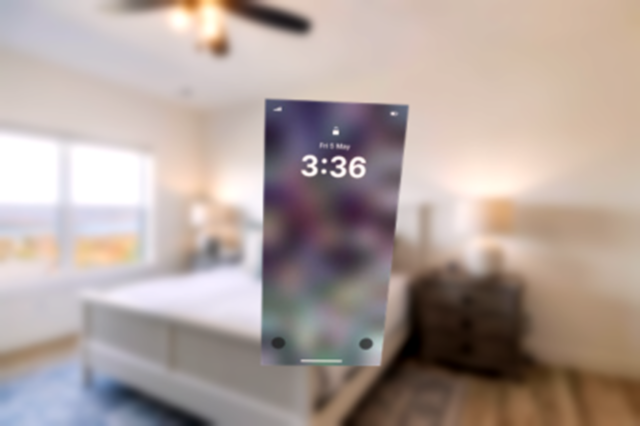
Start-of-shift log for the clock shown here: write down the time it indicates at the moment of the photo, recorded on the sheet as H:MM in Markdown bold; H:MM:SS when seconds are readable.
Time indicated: **3:36**
